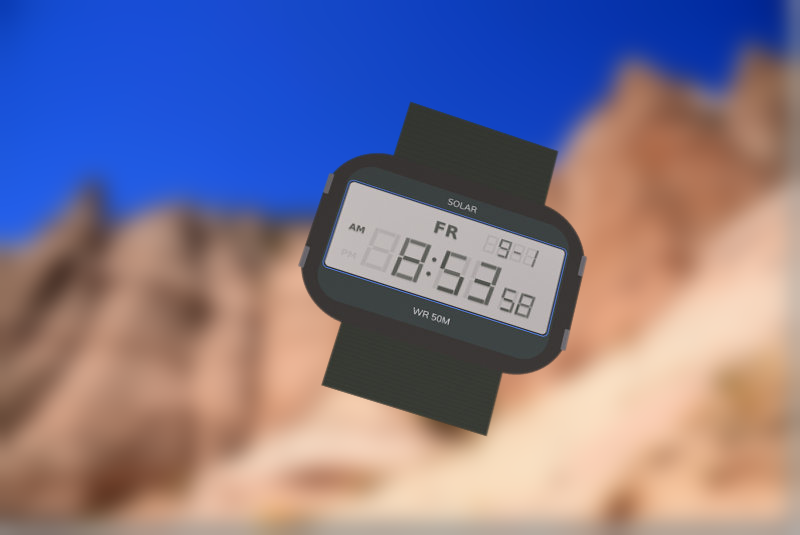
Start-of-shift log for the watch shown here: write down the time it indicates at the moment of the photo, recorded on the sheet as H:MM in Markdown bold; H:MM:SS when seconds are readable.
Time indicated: **8:53:58**
